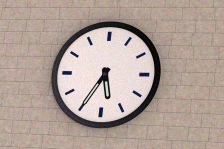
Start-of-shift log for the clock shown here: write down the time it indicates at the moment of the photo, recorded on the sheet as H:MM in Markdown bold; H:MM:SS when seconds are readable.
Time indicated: **5:35**
